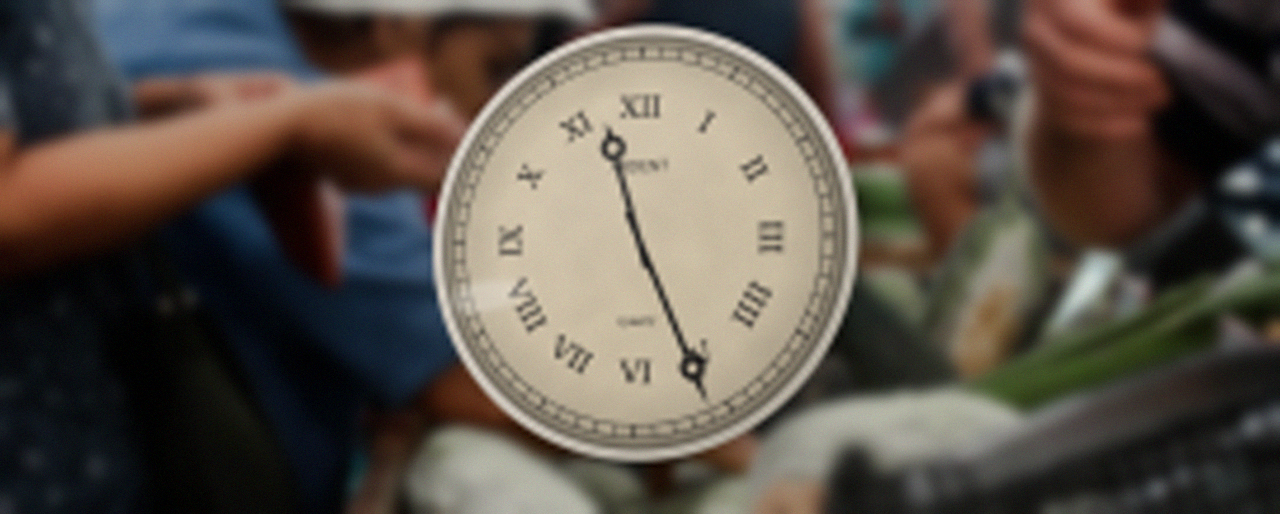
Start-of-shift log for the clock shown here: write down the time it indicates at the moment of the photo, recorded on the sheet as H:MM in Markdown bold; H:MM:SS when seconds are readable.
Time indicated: **11:26**
